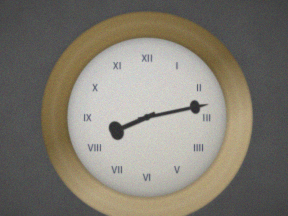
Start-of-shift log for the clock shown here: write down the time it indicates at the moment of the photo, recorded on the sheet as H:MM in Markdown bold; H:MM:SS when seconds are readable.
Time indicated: **8:13**
